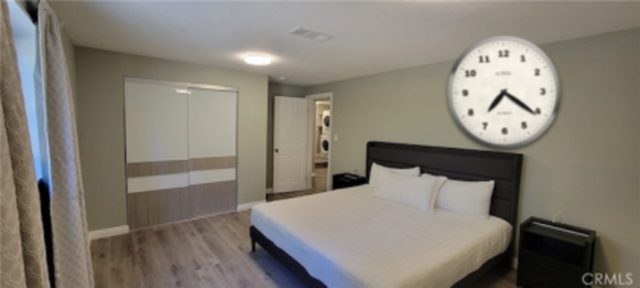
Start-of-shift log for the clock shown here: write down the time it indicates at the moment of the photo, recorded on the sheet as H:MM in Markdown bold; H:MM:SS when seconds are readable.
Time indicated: **7:21**
